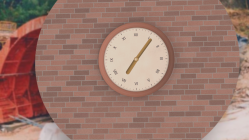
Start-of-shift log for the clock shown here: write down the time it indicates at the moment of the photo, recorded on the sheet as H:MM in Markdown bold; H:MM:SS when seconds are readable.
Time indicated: **7:06**
